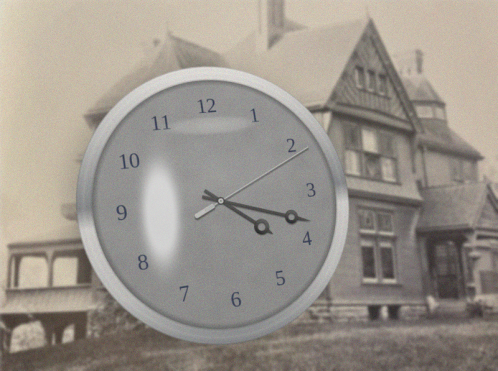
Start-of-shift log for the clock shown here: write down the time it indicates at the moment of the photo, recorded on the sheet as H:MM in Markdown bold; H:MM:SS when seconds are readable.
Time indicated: **4:18:11**
